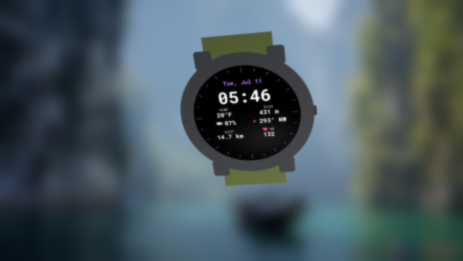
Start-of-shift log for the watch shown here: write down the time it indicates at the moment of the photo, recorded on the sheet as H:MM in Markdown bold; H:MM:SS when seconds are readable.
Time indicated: **5:46**
